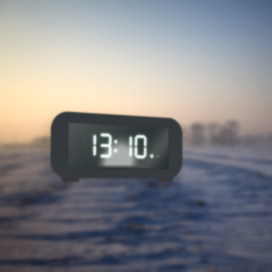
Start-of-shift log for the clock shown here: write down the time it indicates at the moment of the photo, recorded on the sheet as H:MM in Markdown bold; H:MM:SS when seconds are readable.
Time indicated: **13:10**
